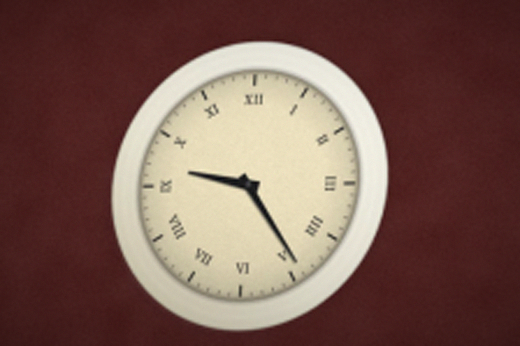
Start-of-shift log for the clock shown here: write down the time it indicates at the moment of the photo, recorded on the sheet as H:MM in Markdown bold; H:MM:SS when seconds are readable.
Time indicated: **9:24**
